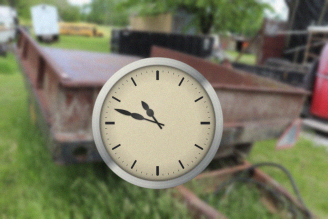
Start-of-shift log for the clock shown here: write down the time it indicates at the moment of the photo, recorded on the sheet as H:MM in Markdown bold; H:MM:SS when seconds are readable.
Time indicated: **10:48**
